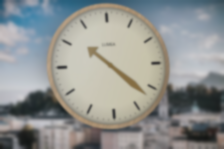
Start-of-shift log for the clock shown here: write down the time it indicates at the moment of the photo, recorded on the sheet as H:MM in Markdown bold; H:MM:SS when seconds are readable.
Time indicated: **10:22**
